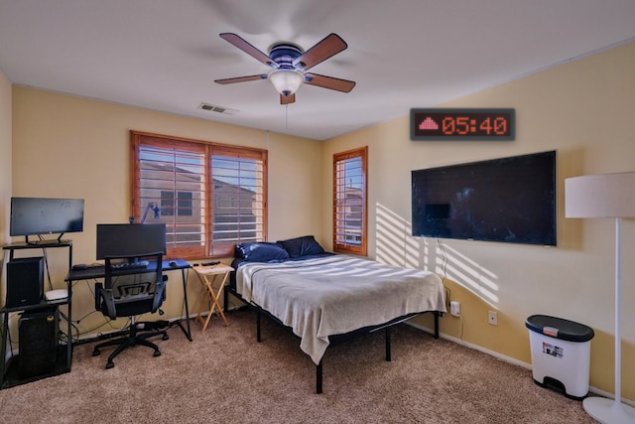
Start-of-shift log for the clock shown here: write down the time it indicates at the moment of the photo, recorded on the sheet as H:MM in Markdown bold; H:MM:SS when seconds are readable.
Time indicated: **5:40**
